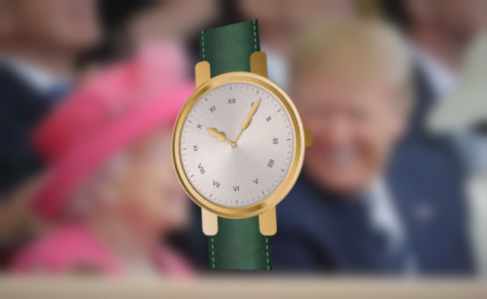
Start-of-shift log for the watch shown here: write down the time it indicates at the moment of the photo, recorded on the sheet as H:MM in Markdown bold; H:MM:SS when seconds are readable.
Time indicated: **10:06**
